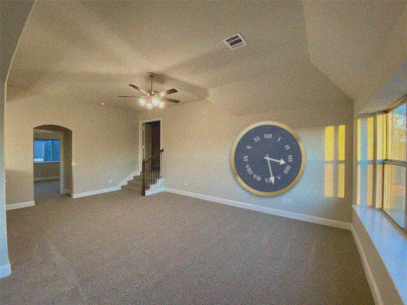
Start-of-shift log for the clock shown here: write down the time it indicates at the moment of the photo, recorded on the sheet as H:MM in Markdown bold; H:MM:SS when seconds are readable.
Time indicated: **3:28**
